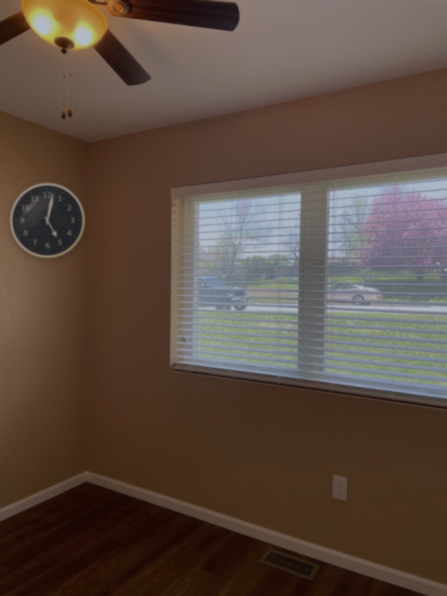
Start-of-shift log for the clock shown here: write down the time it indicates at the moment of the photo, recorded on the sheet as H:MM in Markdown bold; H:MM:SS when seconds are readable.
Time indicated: **5:02**
